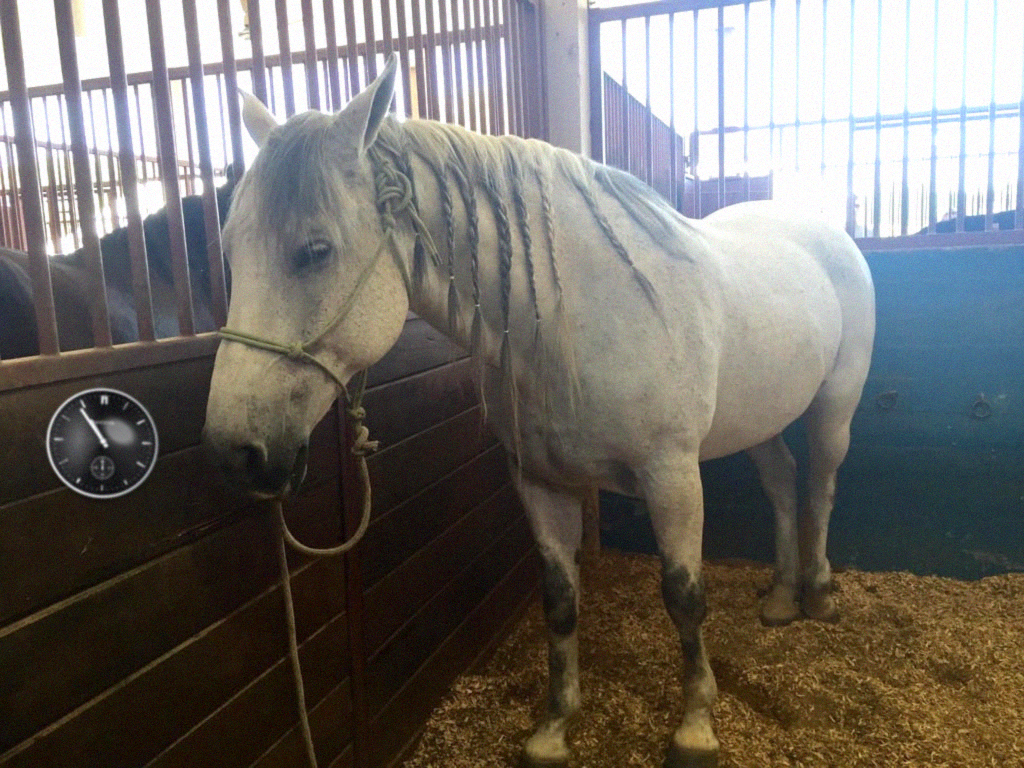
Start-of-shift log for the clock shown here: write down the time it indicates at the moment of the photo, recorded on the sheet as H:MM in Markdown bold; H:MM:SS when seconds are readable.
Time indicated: **10:54**
